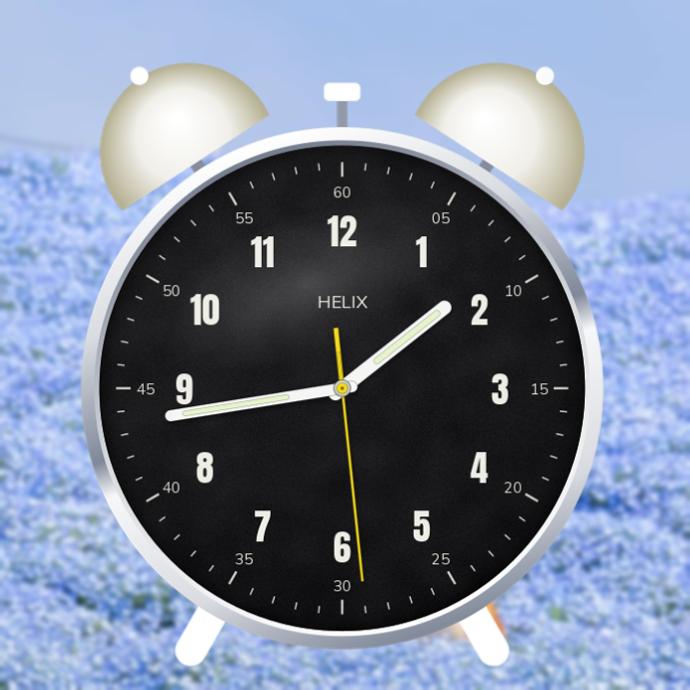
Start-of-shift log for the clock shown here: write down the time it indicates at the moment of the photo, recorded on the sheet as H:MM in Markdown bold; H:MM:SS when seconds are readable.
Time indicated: **1:43:29**
